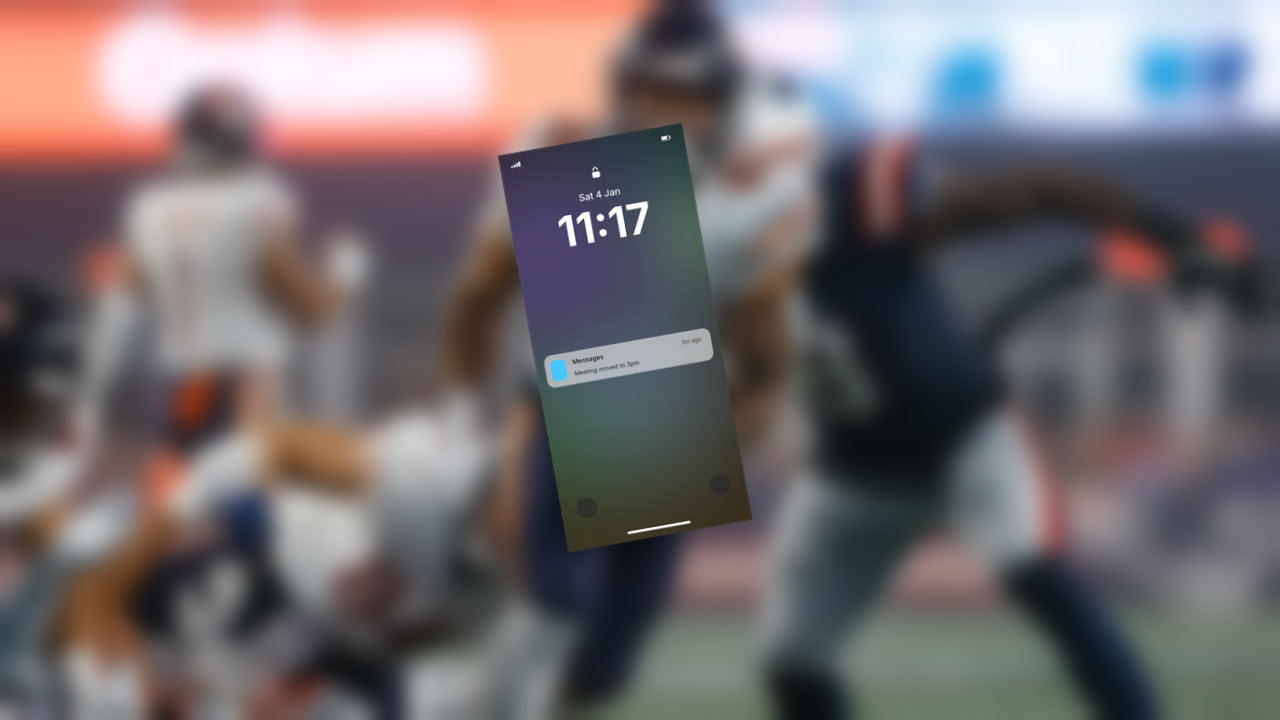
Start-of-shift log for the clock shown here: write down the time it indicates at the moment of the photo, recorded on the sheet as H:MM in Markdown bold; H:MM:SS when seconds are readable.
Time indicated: **11:17**
